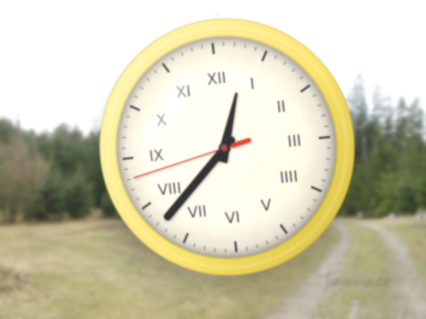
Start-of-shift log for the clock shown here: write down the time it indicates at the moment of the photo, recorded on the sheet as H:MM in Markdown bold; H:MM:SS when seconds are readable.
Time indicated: **12:37:43**
